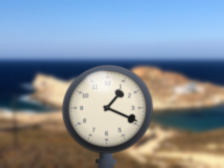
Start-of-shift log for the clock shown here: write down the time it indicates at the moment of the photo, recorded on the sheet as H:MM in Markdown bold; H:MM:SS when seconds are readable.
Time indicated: **1:19**
